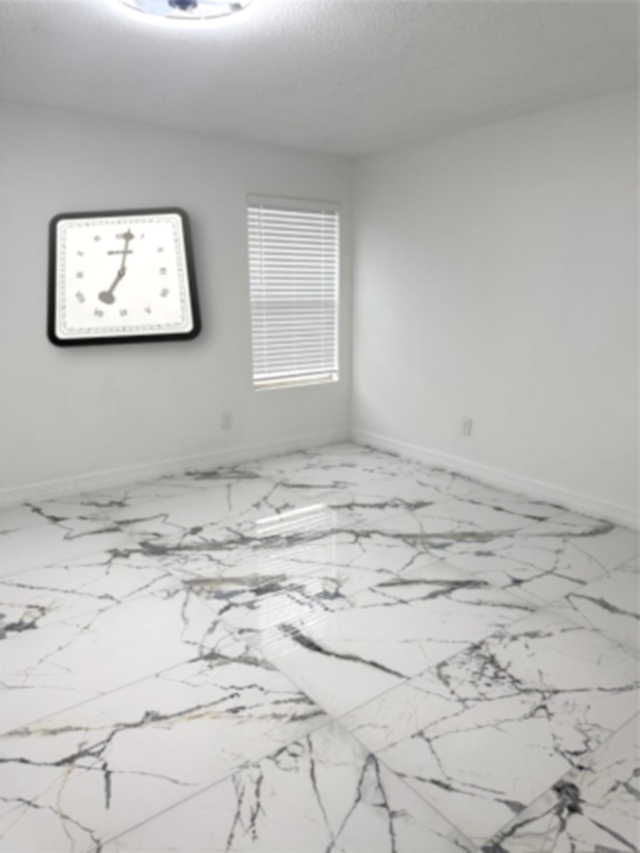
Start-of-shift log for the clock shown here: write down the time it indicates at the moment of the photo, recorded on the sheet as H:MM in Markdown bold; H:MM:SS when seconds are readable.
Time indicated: **7:02**
